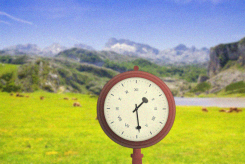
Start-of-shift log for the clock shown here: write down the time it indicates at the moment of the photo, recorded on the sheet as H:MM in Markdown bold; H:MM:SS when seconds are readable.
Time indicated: **1:29**
